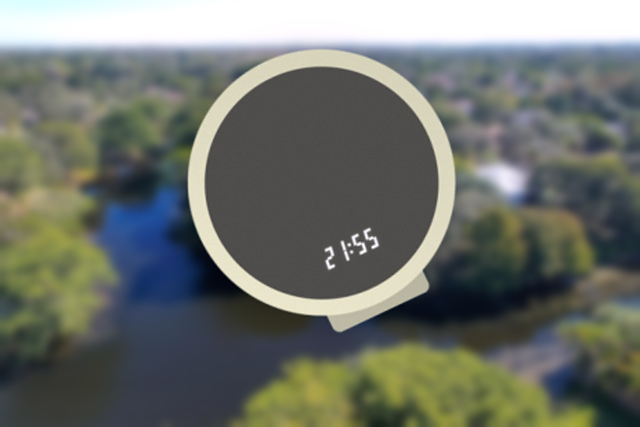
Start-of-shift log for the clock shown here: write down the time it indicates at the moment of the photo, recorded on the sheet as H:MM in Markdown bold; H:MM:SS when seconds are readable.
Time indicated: **21:55**
